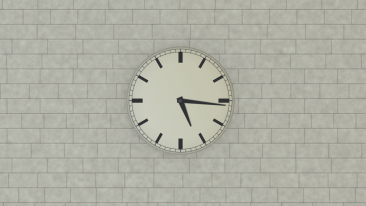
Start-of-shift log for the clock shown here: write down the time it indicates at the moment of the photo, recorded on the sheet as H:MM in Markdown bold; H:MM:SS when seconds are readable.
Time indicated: **5:16**
